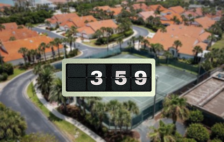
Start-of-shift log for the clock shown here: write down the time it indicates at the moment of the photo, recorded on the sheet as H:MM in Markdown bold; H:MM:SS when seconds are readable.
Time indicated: **3:59**
